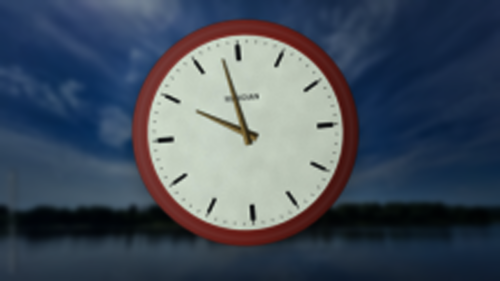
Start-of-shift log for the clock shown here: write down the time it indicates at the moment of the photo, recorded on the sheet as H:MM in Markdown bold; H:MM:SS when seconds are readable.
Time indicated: **9:58**
